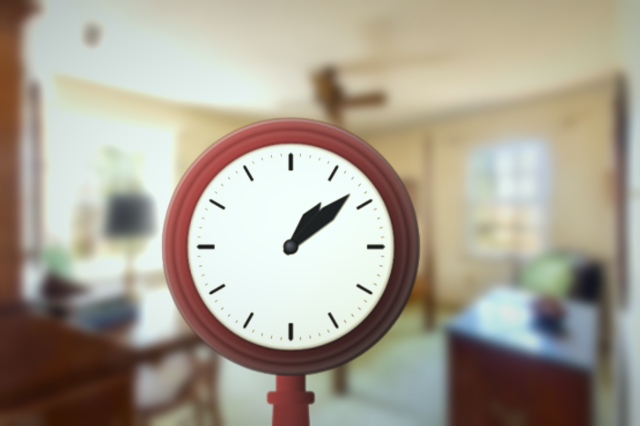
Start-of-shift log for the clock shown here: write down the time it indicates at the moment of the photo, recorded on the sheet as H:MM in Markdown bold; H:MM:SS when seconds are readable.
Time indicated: **1:08**
